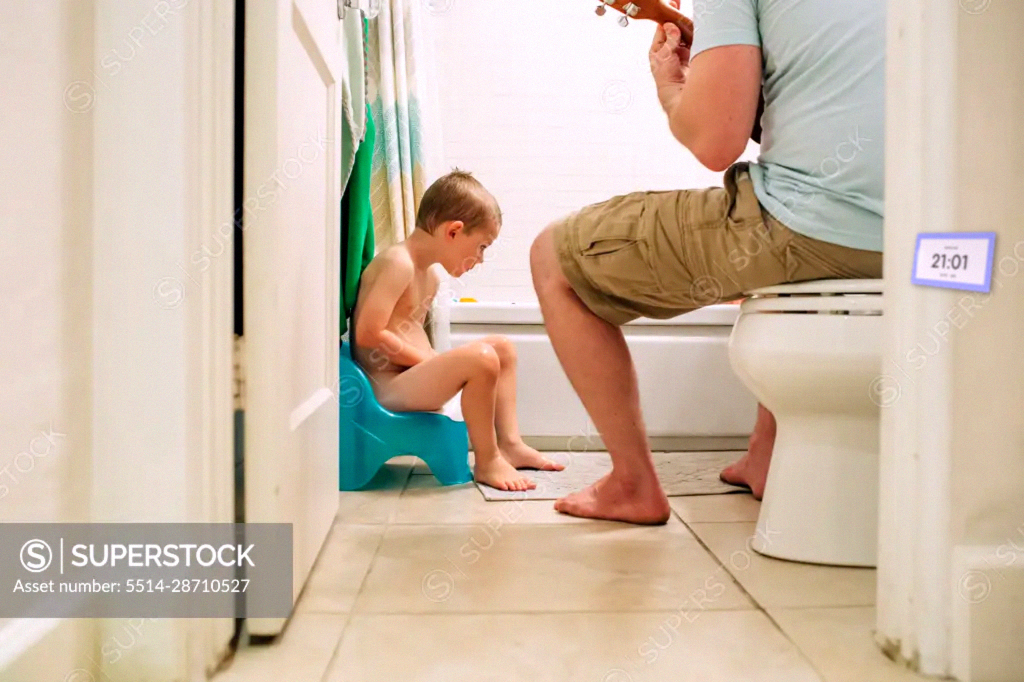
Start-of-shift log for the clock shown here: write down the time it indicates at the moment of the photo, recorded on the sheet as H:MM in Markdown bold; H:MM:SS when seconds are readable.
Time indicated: **21:01**
